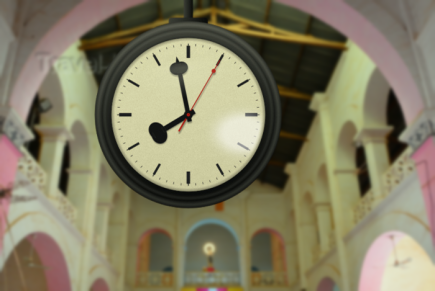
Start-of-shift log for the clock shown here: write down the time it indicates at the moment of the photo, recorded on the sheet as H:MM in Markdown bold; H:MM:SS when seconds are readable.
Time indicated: **7:58:05**
